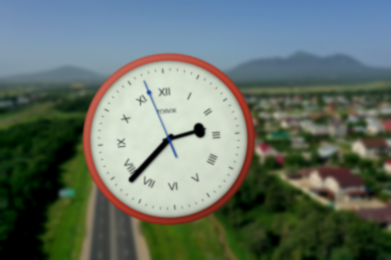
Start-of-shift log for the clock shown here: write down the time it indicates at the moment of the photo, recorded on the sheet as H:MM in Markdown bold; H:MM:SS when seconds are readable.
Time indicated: **2:37:57**
